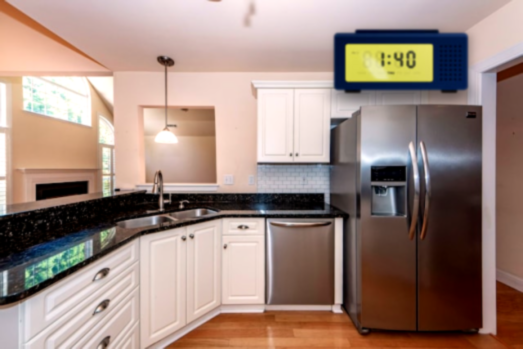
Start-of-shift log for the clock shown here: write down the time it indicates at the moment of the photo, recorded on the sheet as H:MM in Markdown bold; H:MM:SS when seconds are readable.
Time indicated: **1:40**
